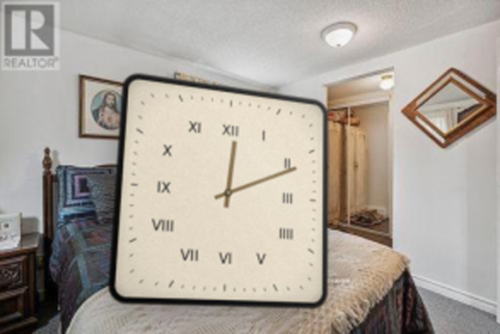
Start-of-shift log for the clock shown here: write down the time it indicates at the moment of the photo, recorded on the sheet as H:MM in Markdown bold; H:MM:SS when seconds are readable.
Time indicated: **12:11**
